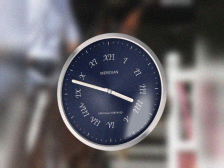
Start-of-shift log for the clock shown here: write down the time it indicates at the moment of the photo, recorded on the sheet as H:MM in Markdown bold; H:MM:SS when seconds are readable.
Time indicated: **3:48**
